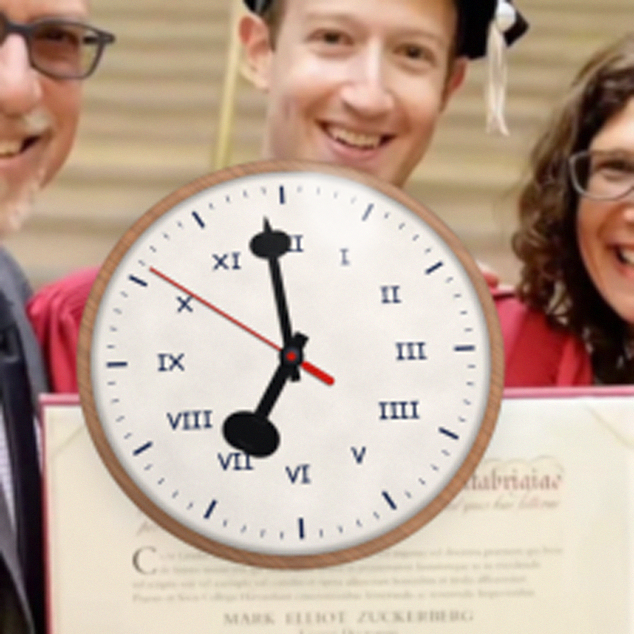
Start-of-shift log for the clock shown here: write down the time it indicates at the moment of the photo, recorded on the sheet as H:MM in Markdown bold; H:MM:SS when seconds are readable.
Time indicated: **6:58:51**
